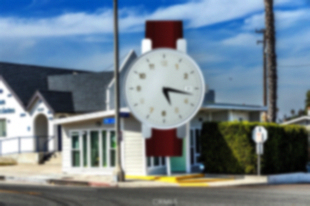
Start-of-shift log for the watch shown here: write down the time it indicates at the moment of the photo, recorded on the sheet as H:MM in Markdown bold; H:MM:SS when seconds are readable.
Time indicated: **5:17**
